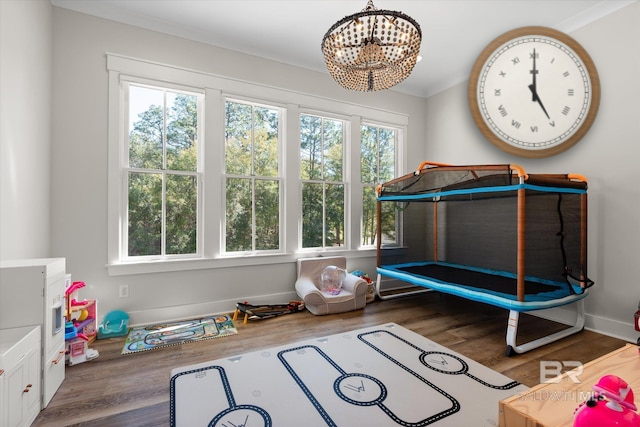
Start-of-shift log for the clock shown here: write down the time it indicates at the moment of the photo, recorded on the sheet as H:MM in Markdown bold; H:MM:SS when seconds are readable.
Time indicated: **5:00**
